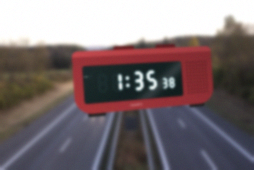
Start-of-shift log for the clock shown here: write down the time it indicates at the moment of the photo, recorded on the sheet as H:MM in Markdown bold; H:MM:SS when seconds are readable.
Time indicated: **1:35**
